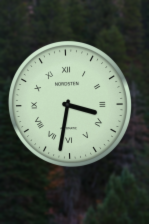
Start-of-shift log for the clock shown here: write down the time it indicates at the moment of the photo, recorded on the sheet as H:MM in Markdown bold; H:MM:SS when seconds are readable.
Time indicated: **3:32**
